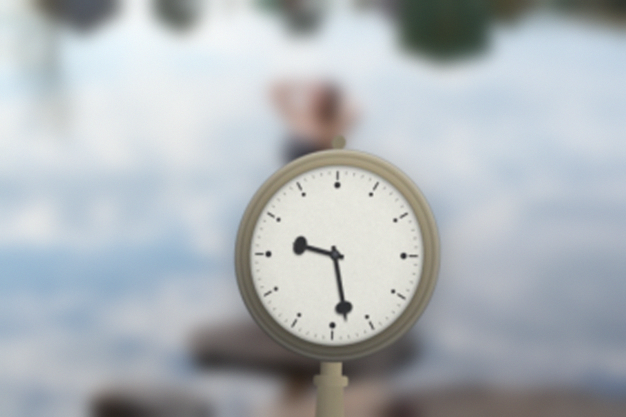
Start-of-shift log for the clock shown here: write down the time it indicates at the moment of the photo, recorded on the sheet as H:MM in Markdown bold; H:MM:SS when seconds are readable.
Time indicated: **9:28**
